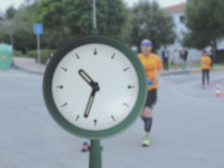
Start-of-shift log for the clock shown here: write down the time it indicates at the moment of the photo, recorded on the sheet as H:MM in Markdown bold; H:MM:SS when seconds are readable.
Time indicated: **10:33**
